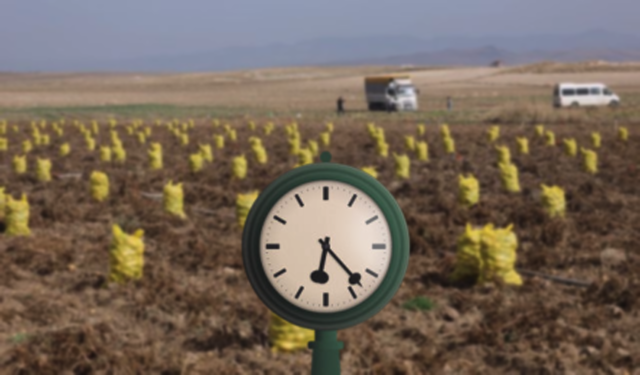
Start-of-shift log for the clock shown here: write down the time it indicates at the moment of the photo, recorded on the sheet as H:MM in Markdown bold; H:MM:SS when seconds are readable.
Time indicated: **6:23**
